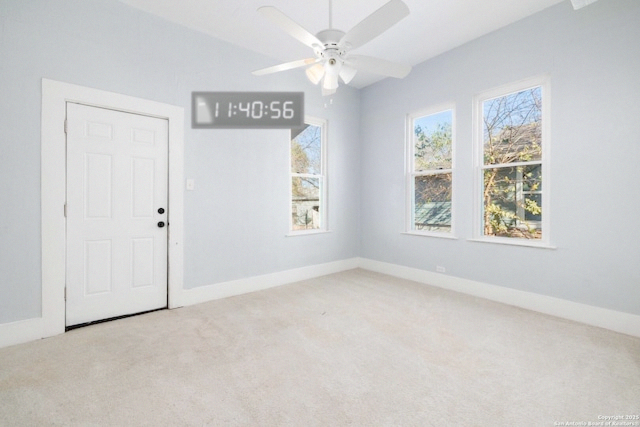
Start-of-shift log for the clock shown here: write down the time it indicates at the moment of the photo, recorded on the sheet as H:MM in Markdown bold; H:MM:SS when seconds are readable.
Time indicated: **11:40:56**
